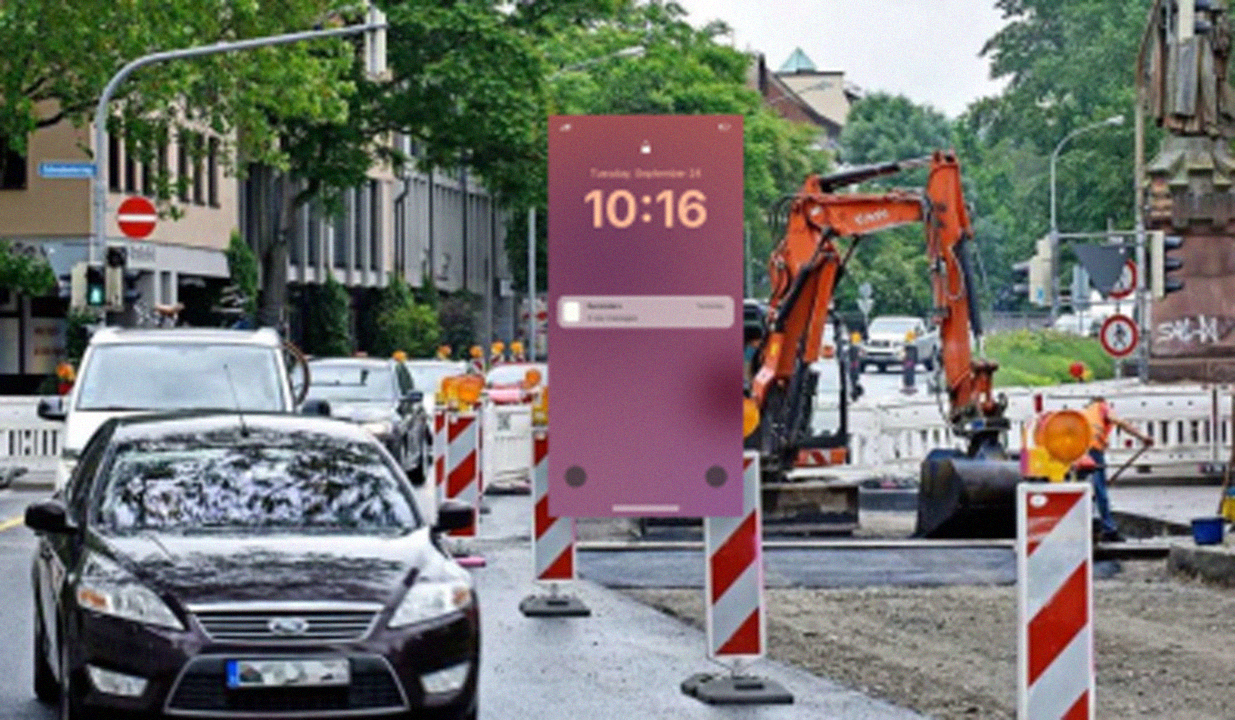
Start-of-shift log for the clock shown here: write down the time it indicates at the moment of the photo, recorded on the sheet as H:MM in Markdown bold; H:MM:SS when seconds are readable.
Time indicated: **10:16**
